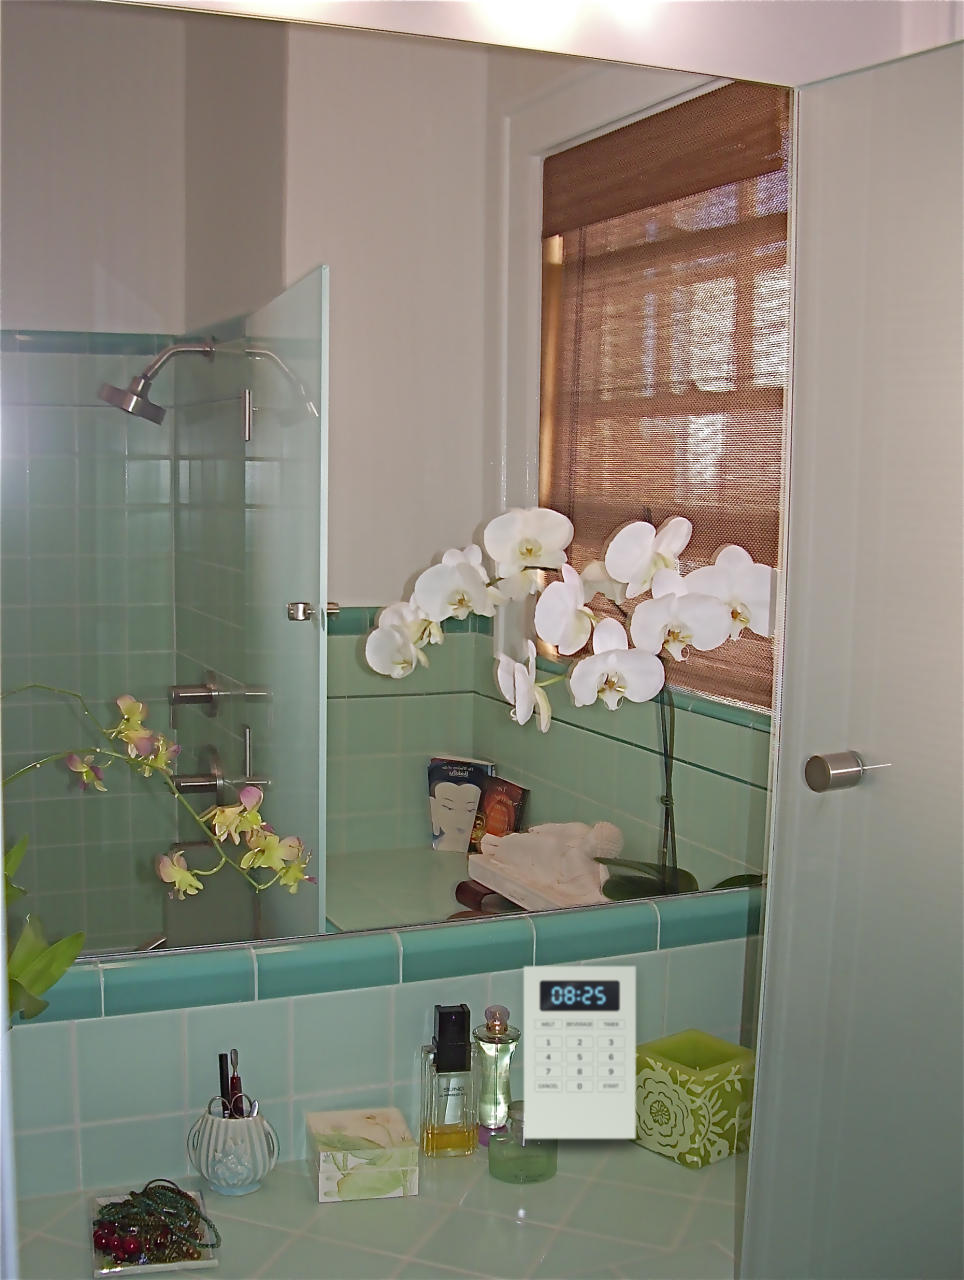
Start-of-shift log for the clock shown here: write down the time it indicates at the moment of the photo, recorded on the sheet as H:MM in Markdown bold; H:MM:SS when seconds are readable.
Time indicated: **8:25**
